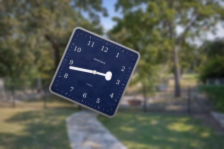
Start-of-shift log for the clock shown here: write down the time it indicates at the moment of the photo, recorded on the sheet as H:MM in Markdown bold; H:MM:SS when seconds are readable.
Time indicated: **2:43**
